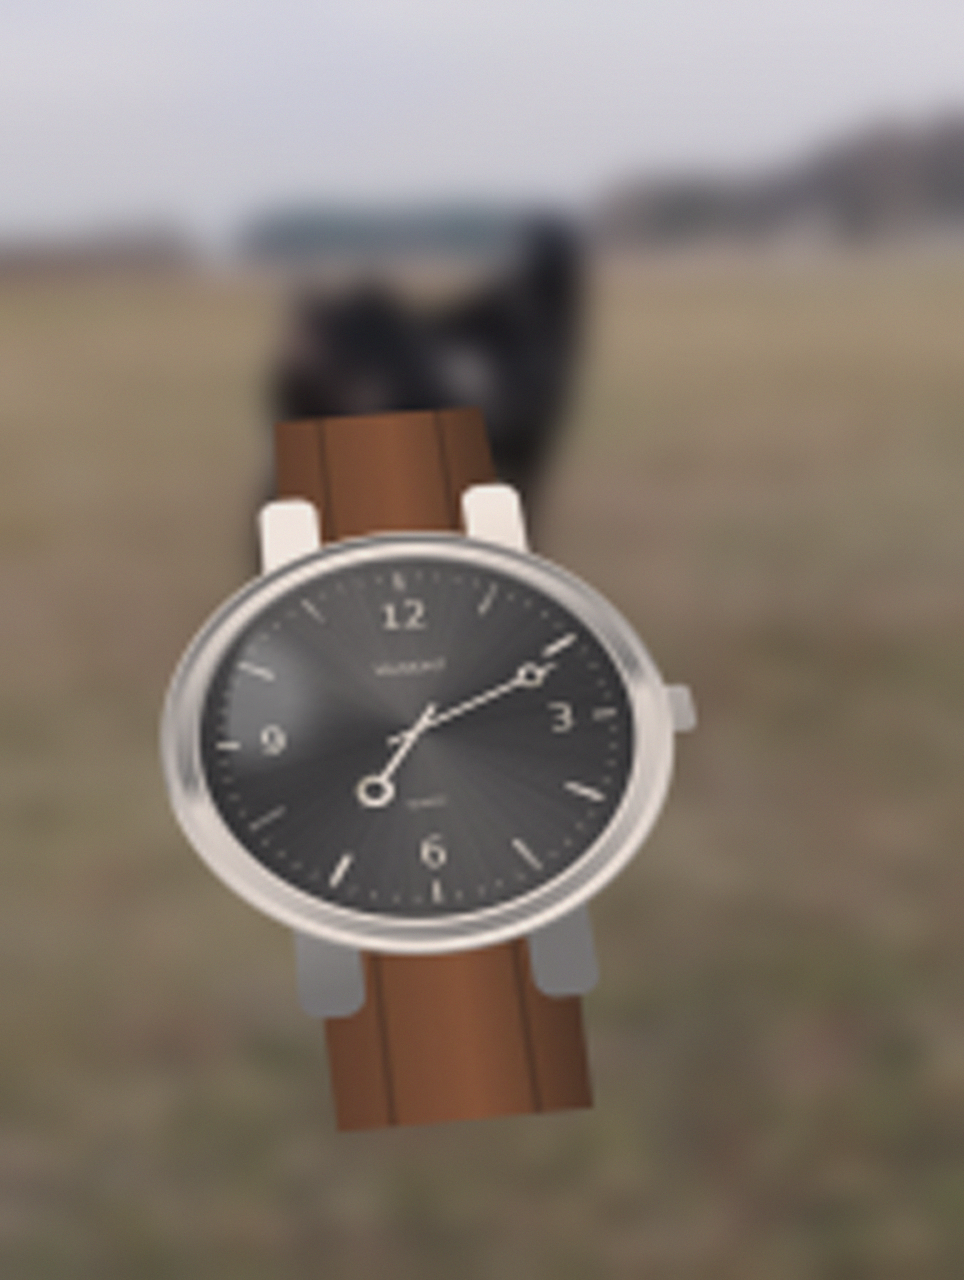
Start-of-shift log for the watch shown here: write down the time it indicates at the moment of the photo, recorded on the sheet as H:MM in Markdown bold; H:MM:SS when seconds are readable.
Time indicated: **7:11**
